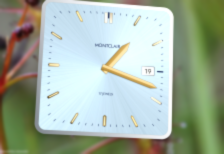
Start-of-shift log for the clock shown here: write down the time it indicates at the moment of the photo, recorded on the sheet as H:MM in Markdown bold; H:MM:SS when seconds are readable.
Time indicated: **1:18**
